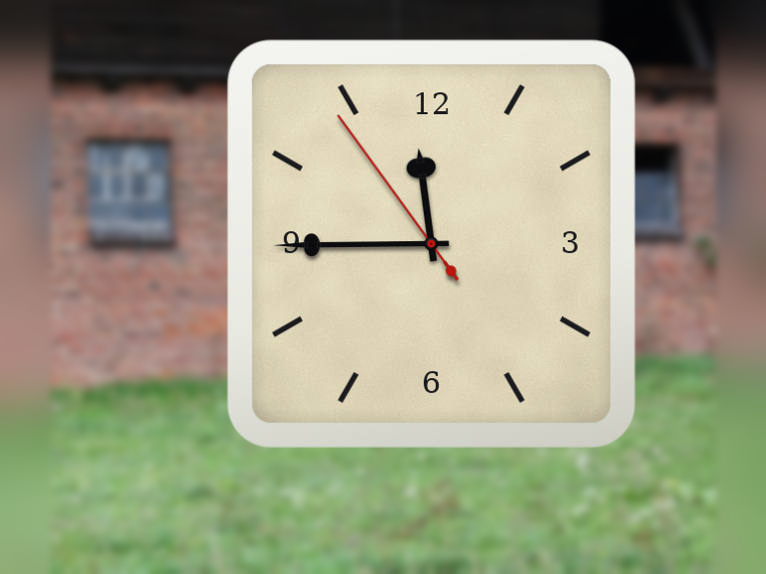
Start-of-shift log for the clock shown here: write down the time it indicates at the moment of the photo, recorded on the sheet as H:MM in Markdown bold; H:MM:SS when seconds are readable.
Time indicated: **11:44:54**
